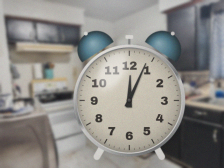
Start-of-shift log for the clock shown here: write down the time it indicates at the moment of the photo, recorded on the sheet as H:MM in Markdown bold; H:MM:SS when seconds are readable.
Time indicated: **12:04**
